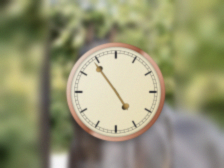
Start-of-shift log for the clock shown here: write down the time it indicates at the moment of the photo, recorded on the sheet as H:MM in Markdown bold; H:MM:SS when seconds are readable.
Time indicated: **4:54**
